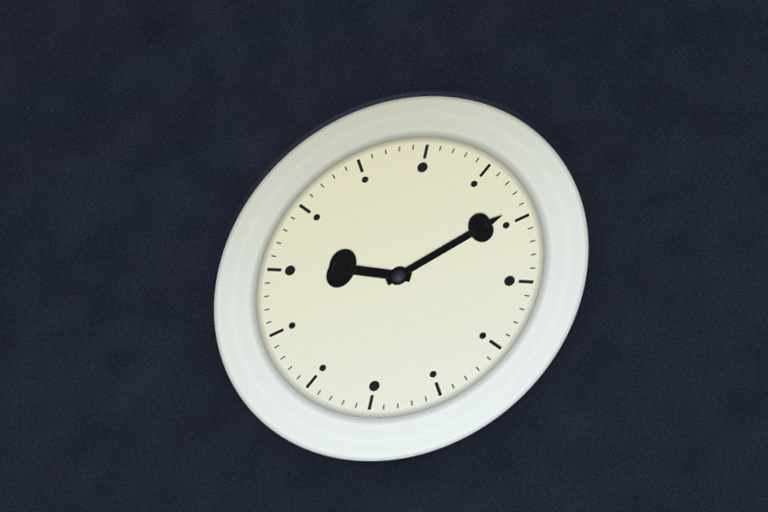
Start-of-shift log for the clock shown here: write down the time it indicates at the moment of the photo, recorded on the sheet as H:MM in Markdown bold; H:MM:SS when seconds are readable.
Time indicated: **9:09**
